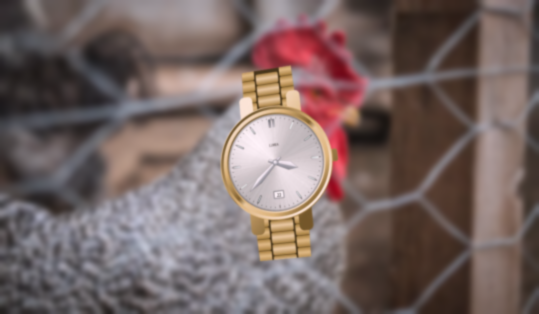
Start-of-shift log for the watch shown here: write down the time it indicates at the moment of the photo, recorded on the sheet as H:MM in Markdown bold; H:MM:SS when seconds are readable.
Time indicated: **3:38**
